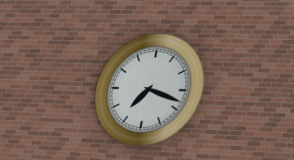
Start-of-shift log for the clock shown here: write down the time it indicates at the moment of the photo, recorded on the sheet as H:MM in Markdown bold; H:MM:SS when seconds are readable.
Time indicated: **7:18**
